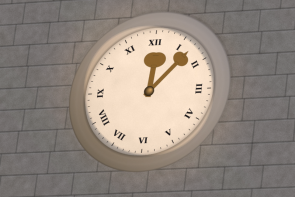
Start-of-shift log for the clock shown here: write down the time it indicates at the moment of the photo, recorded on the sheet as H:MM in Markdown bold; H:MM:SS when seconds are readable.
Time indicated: **12:07**
